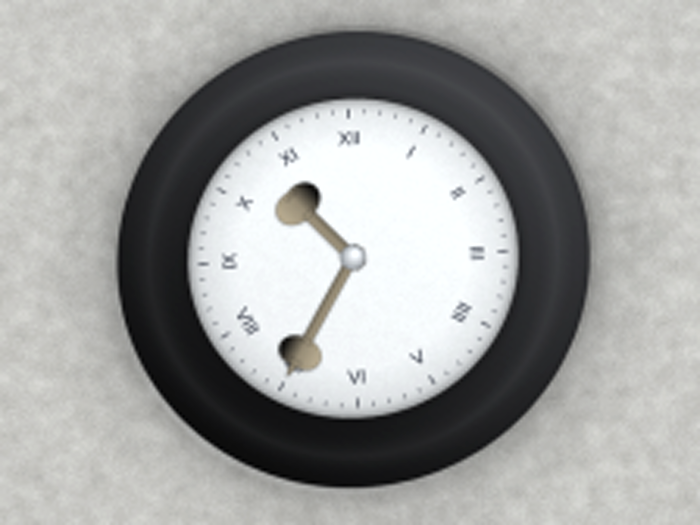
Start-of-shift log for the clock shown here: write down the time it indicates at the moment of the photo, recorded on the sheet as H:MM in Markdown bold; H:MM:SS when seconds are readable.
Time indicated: **10:35**
